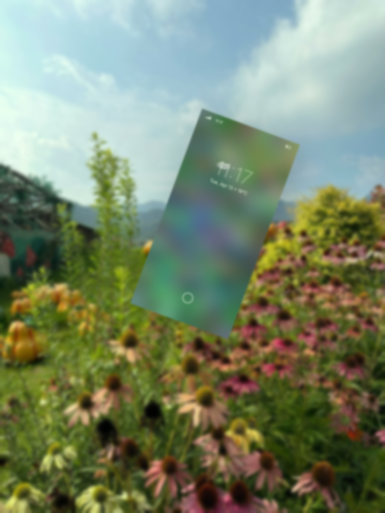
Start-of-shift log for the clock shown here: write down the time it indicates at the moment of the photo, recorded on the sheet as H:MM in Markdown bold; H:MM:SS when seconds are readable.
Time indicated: **11:17**
